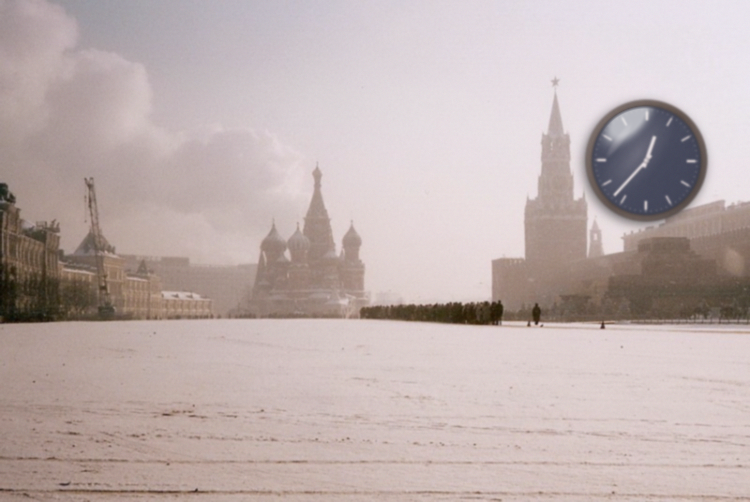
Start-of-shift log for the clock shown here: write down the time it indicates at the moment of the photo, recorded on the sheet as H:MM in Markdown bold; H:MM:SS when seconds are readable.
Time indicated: **12:37**
